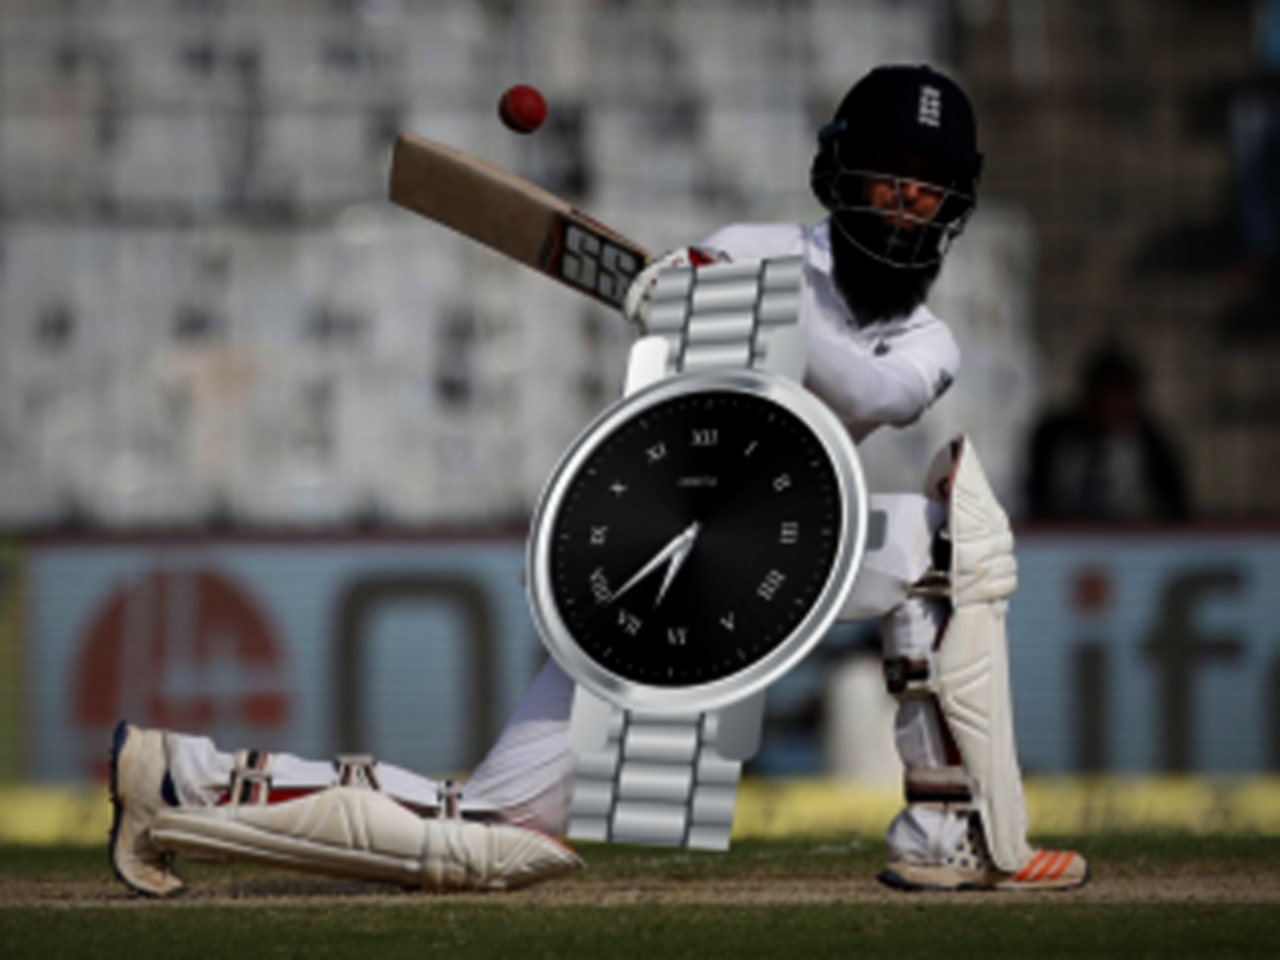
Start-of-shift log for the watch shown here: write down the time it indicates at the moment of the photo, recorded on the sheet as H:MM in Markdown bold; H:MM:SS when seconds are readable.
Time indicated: **6:38**
